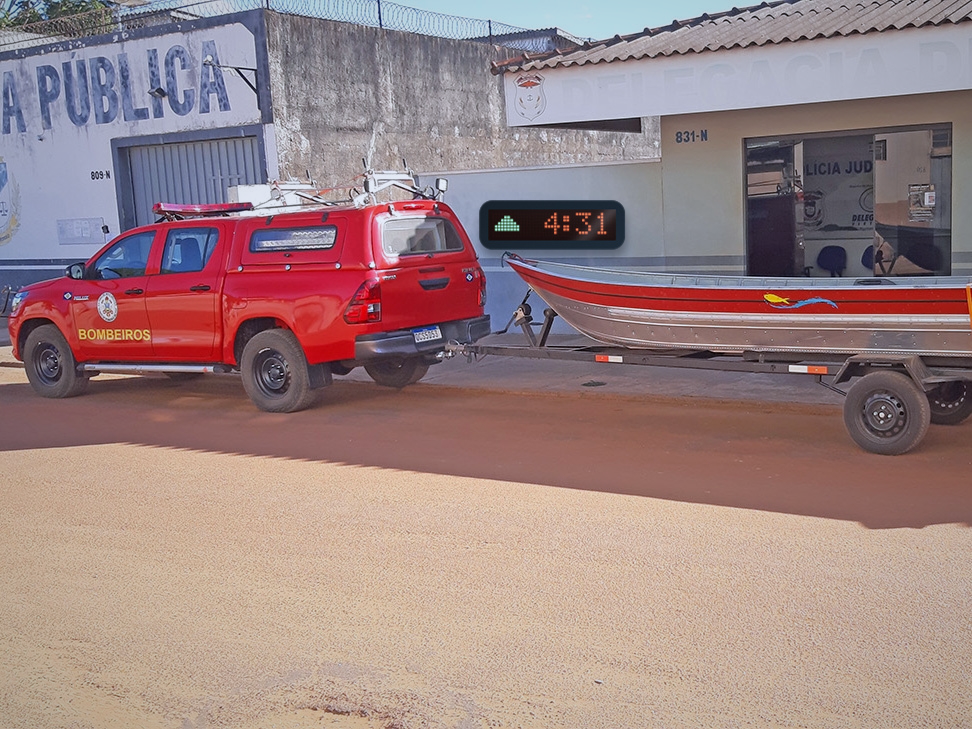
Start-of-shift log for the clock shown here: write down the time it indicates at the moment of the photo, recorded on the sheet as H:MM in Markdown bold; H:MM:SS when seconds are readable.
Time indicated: **4:31**
